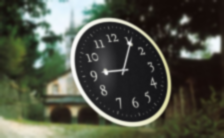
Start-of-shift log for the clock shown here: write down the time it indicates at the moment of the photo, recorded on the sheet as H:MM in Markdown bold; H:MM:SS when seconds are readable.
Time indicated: **9:06**
